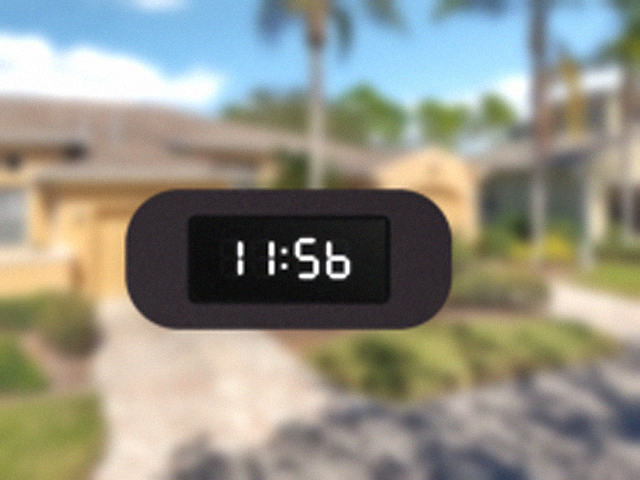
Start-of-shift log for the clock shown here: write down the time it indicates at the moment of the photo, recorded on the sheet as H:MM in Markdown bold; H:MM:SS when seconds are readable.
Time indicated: **11:56**
